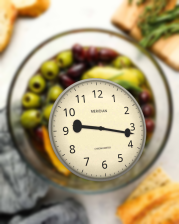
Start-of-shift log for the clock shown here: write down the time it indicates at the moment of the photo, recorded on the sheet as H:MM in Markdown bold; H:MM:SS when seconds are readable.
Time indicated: **9:17**
